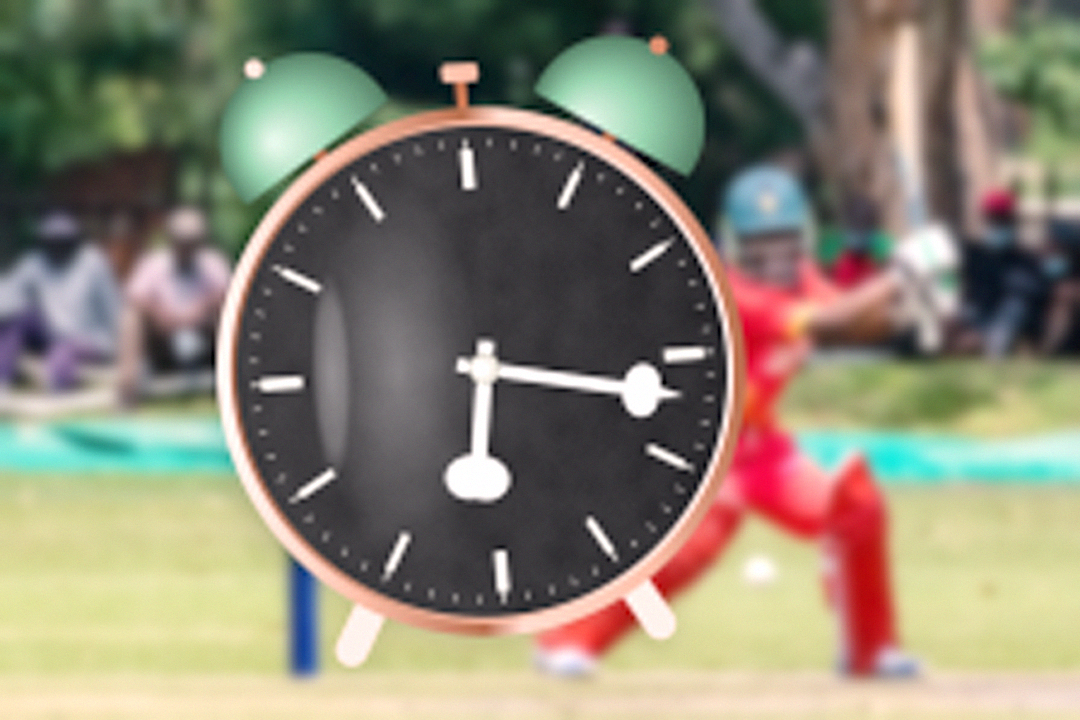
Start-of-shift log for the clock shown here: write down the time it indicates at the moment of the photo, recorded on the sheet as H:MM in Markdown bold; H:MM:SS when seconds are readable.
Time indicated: **6:17**
